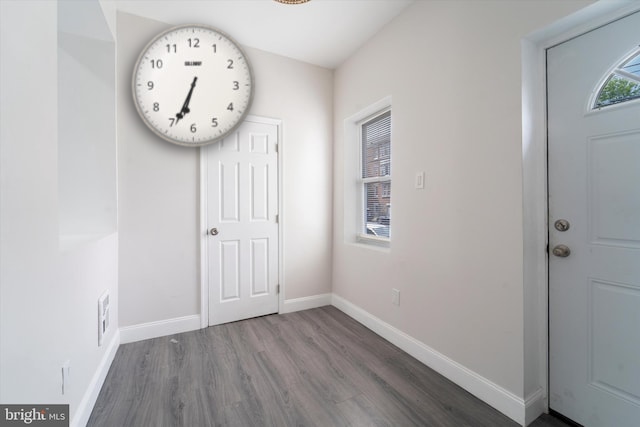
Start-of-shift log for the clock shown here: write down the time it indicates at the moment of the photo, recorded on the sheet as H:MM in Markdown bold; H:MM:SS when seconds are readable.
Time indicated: **6:34**
